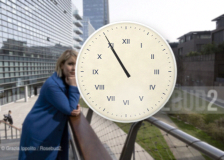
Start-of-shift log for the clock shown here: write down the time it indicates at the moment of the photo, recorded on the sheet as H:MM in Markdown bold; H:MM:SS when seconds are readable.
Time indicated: **10:55**
